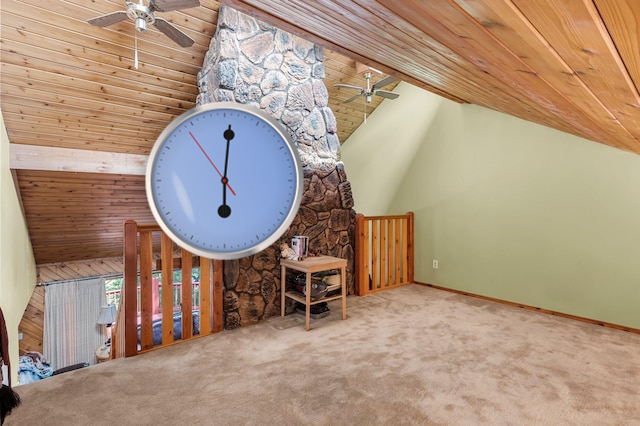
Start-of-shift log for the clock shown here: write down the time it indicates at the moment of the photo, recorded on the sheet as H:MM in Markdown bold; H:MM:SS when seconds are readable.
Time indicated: **6:00:54**
